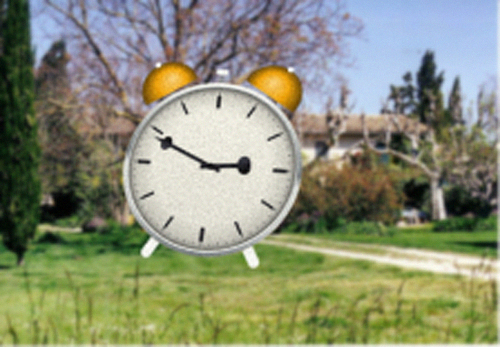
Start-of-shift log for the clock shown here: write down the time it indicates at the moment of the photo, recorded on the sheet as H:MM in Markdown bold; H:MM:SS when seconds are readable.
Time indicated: **2:49**
